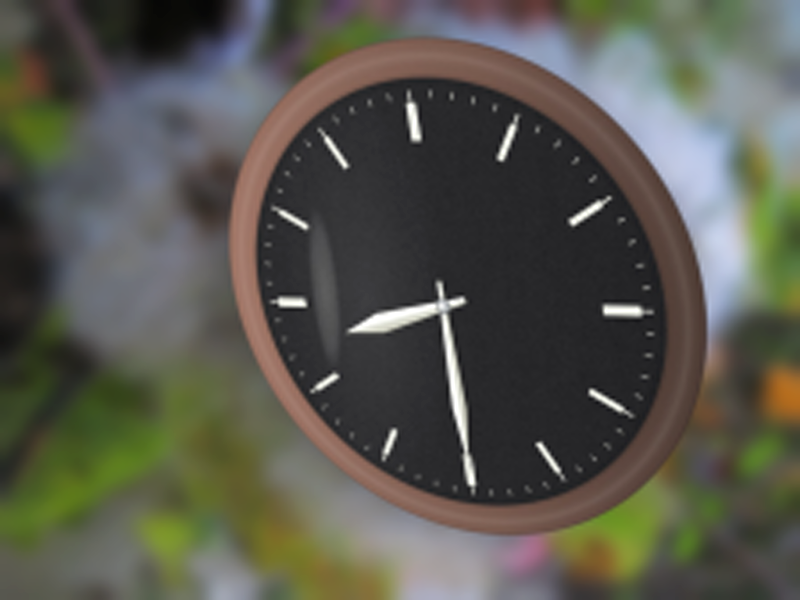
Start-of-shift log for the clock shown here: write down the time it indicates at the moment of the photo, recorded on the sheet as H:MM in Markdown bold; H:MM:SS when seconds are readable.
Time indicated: **8:30**
